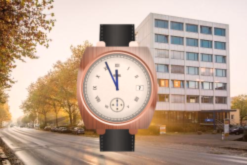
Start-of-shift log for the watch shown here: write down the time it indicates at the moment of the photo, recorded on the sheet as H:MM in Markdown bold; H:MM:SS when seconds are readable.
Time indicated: **11:56**
